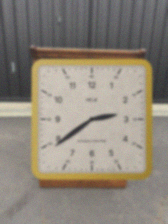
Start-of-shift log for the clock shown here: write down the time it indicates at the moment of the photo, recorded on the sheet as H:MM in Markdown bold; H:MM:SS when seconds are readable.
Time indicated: **2:39**
